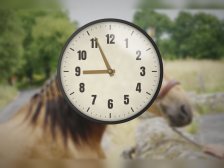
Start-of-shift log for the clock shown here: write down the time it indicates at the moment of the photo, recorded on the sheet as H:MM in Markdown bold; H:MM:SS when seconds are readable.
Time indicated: **8:56**
